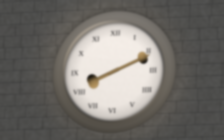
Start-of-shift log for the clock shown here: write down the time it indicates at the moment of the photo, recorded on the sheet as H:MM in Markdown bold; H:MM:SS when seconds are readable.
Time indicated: **8:11**
